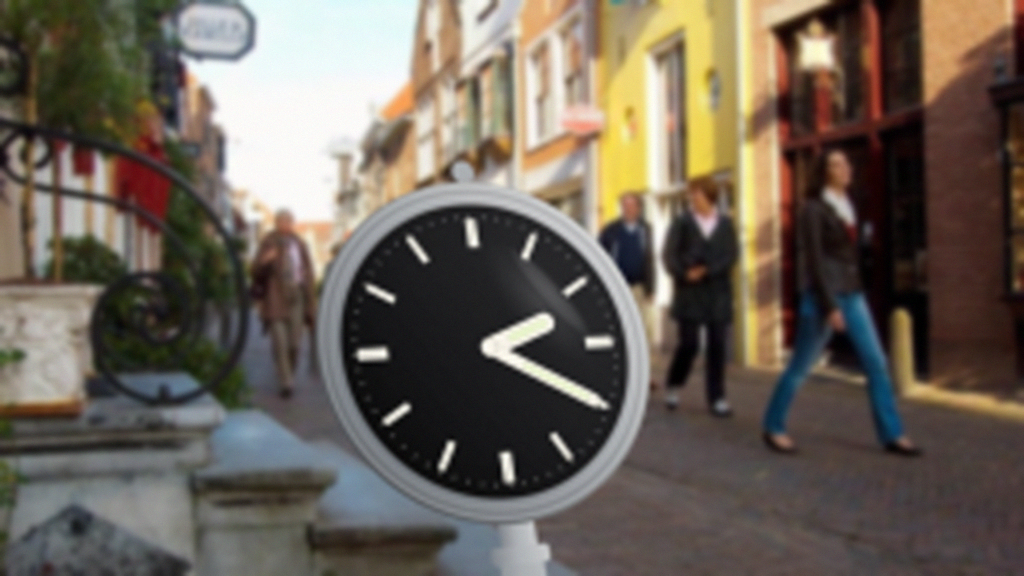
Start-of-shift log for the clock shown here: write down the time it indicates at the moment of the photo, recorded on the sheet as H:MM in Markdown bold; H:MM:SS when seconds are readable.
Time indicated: **2:20**
